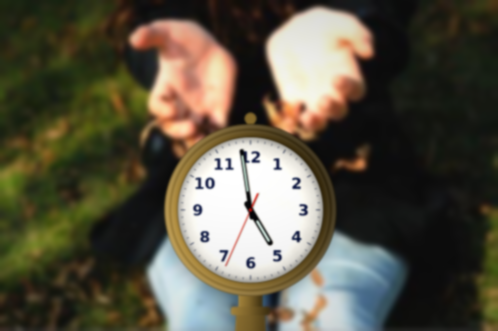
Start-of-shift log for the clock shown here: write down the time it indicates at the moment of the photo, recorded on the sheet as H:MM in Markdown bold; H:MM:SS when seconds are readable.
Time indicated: **4:58:34**
